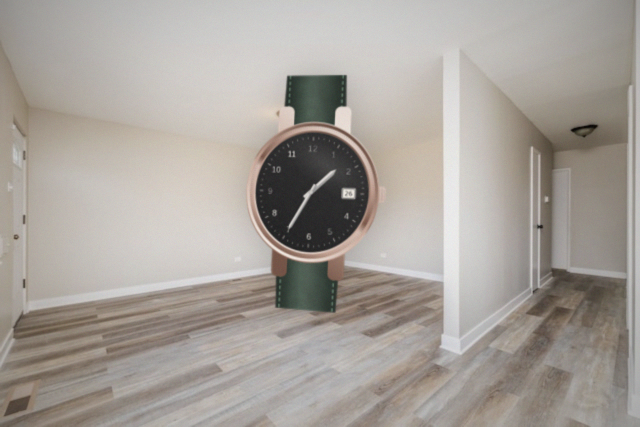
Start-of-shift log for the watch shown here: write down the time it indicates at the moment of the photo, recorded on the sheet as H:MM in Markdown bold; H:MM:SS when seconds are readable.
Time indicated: **1:35**
